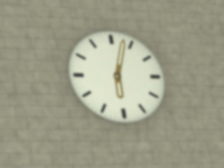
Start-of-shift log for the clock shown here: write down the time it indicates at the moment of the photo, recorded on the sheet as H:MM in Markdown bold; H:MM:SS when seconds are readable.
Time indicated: **6:03**
